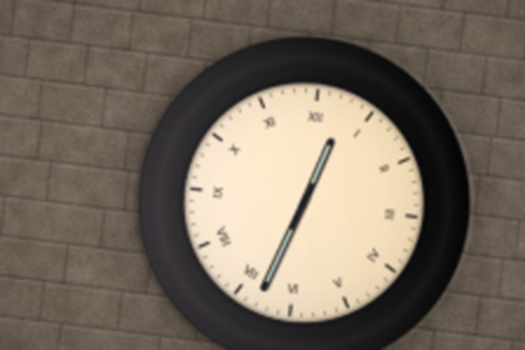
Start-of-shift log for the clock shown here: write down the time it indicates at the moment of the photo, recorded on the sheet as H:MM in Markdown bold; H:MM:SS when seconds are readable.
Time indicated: **12:33**
